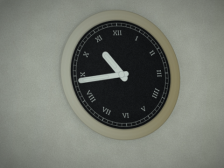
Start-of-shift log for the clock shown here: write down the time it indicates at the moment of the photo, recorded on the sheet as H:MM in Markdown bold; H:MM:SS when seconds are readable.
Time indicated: **10:44**
